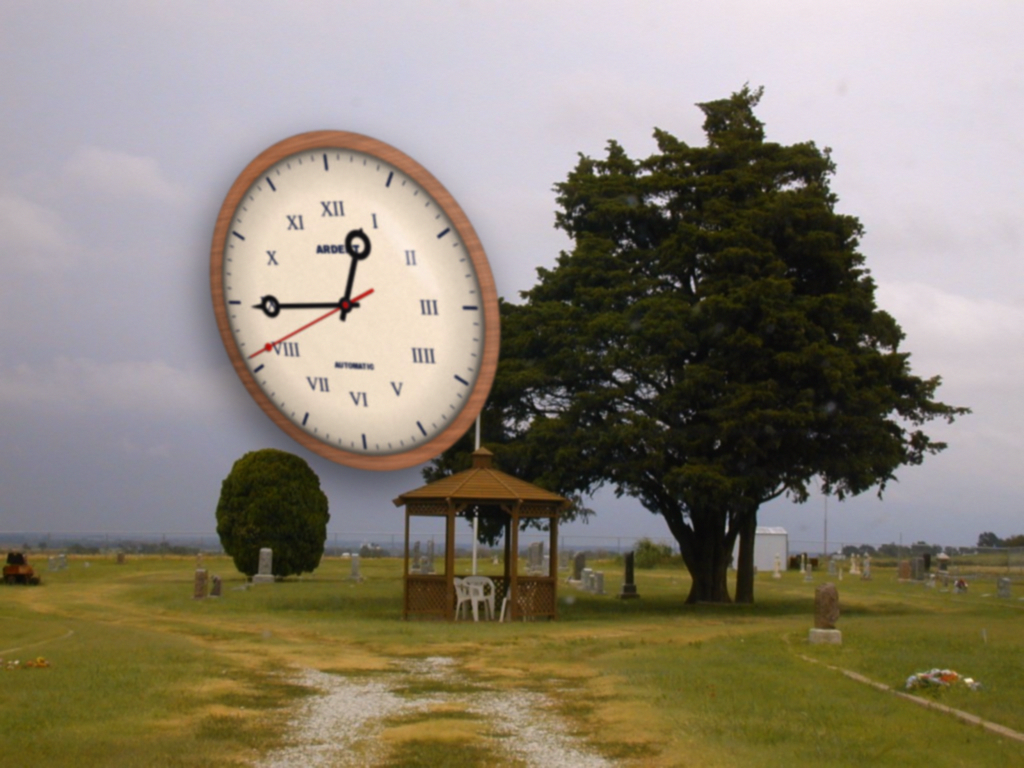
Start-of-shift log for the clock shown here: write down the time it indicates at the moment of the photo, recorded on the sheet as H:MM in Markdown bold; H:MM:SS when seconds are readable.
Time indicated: **12:44:41**
